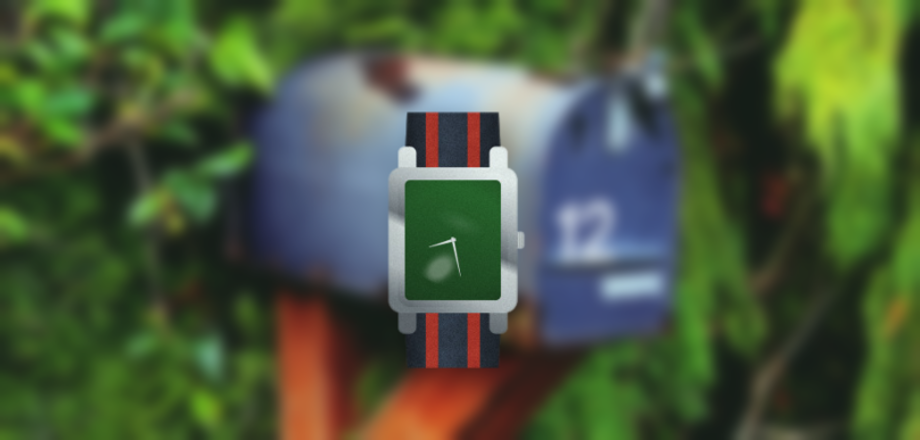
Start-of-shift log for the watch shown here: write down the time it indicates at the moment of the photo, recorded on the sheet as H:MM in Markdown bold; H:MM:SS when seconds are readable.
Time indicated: **8:28**
